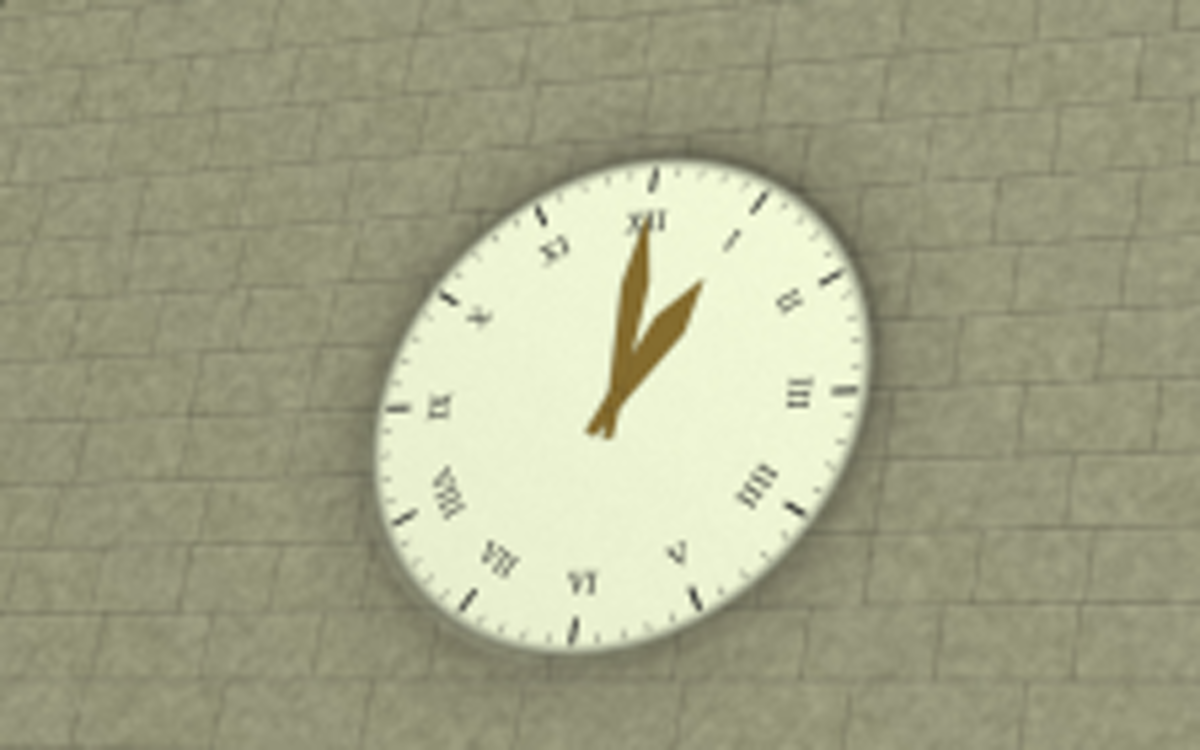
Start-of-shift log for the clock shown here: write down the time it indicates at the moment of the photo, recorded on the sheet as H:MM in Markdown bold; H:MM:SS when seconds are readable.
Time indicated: **1:00**
